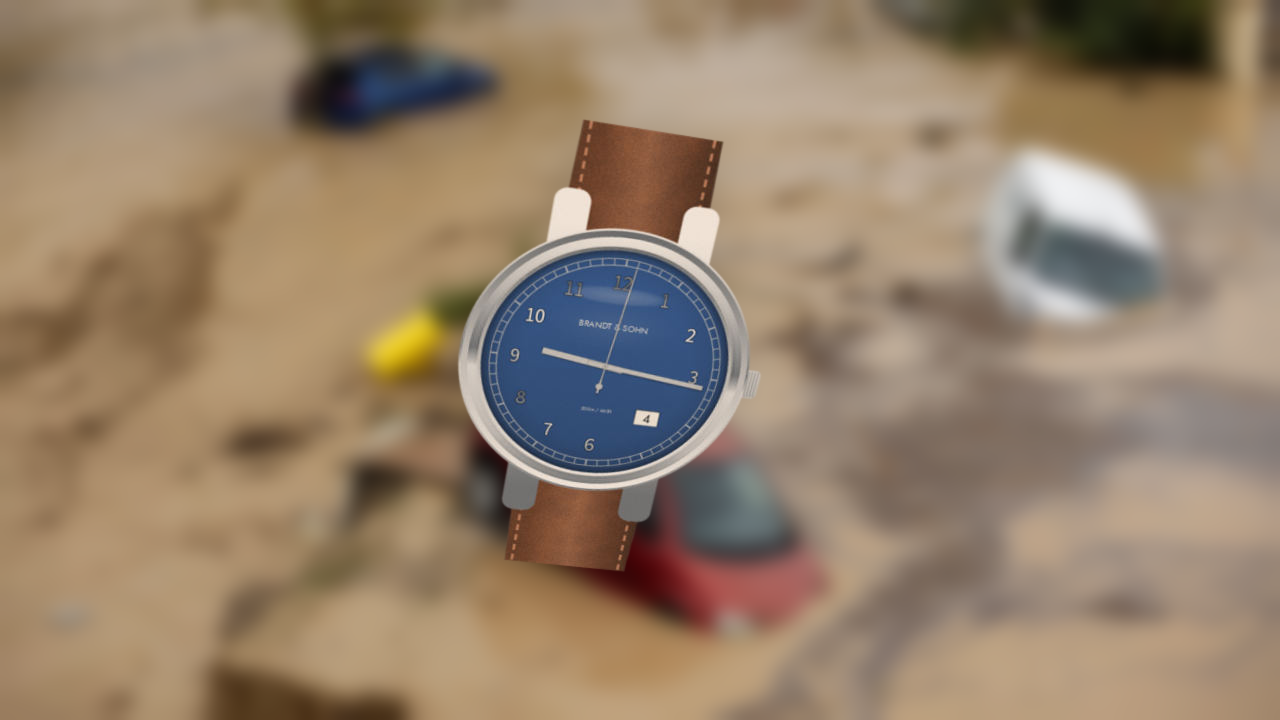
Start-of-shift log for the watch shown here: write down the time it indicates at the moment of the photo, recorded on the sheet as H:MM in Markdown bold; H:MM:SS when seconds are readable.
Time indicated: **9:16:01**
